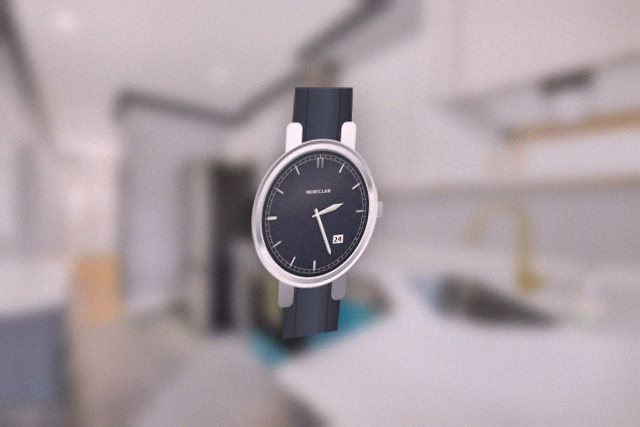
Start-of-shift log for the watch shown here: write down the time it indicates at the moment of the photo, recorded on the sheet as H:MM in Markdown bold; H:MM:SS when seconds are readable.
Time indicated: **2:26**
